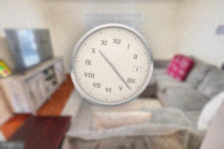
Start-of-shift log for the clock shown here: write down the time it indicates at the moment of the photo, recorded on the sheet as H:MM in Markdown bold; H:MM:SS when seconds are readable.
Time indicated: **10:22**
